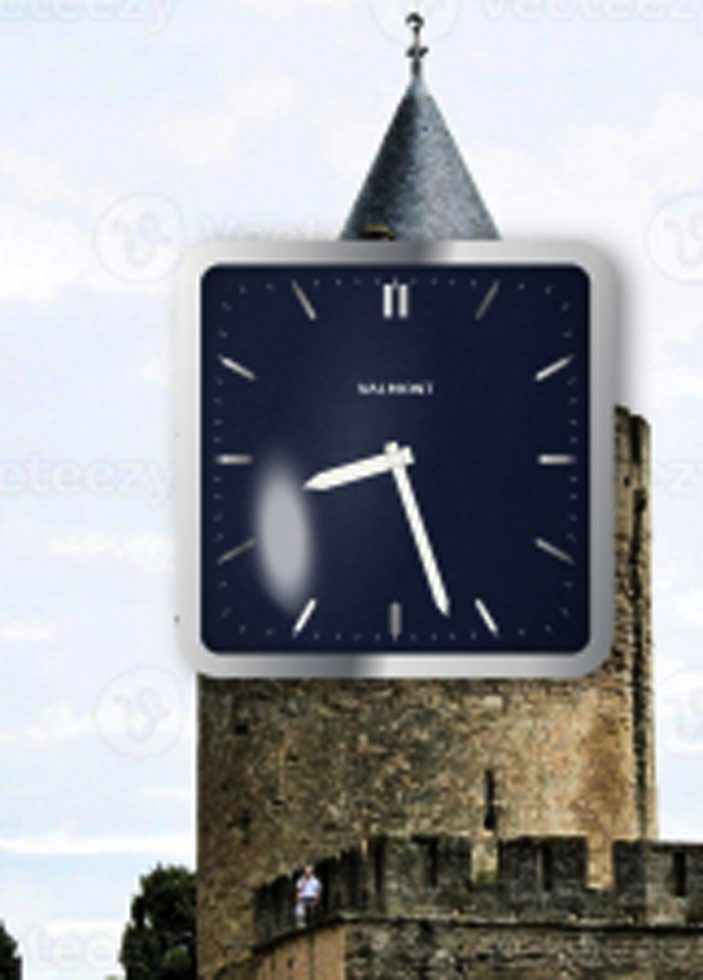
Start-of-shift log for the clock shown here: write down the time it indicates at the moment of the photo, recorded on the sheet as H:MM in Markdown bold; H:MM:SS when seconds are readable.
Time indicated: **8:27**
